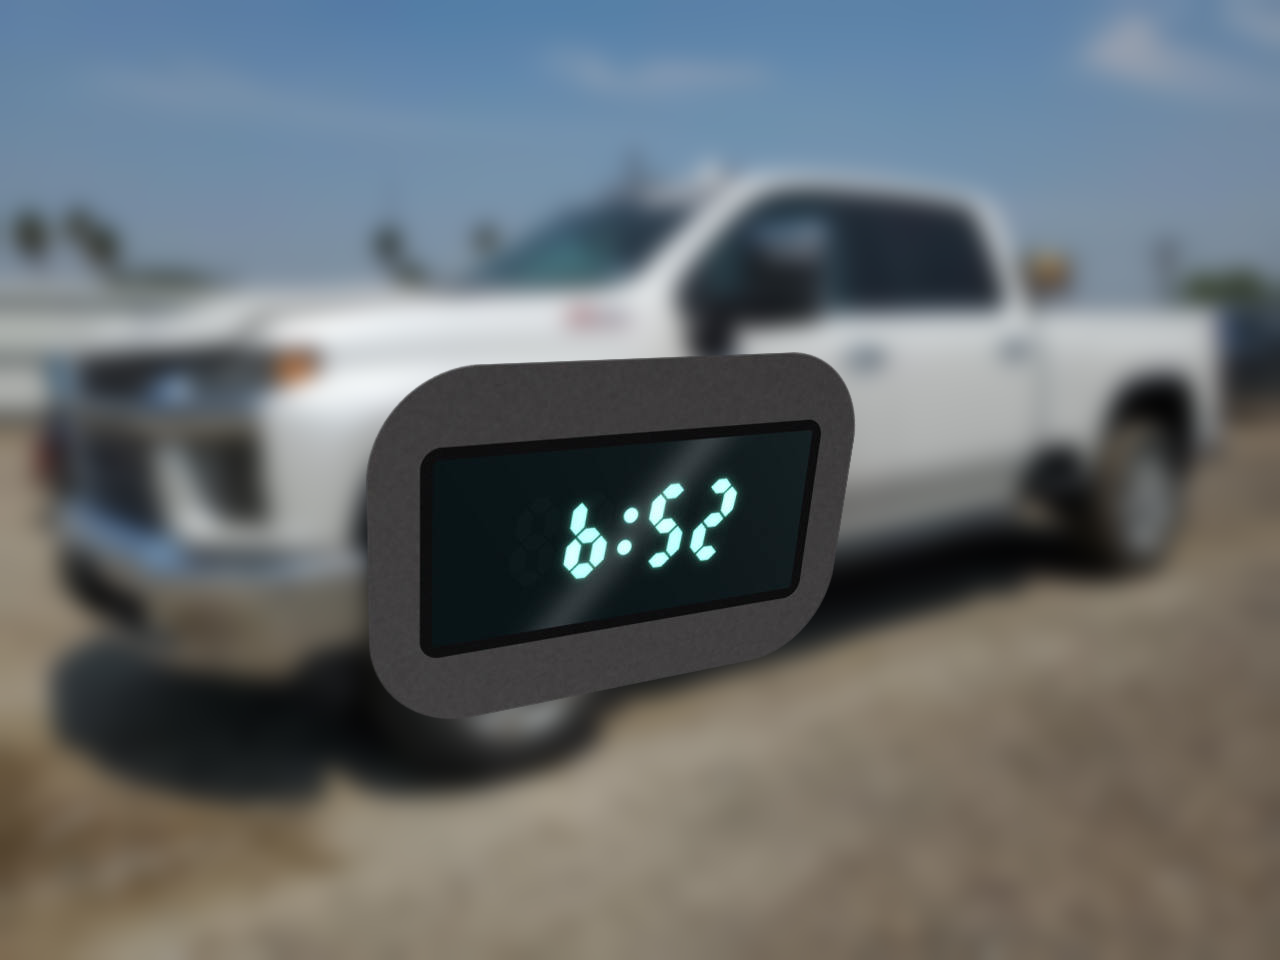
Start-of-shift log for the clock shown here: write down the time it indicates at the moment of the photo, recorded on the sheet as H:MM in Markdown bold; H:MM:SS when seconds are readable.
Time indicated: **6:52**
